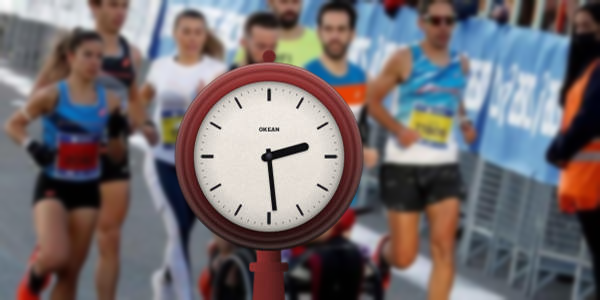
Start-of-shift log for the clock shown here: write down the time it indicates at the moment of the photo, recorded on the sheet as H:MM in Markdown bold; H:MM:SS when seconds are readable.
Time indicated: **2:29**
